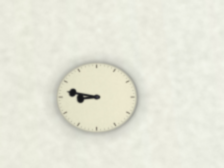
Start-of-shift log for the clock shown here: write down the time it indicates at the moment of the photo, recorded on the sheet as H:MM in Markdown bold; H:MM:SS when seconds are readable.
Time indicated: **8:47**
